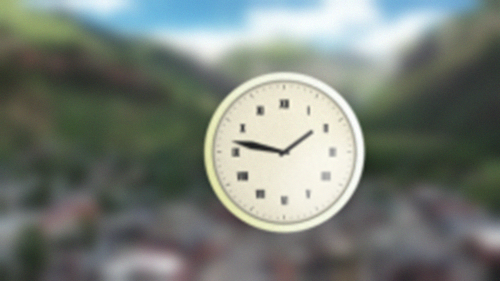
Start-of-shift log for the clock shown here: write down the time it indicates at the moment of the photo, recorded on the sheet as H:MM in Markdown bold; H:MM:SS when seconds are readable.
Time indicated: **1:47**
